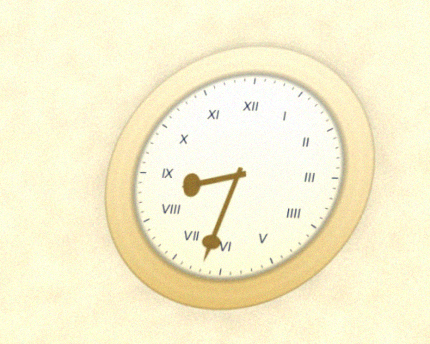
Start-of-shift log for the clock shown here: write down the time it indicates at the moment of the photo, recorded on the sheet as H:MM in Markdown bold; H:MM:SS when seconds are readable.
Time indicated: **8:32**
